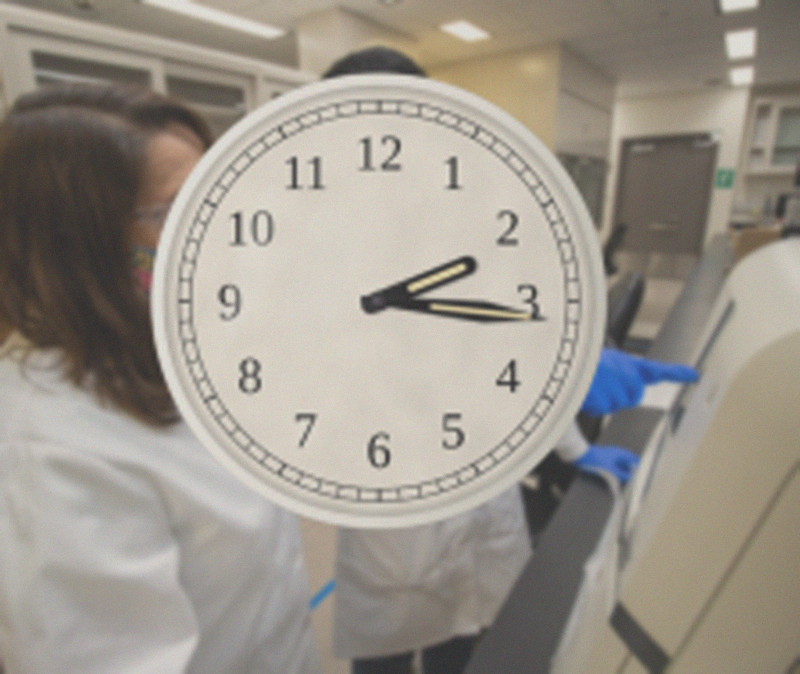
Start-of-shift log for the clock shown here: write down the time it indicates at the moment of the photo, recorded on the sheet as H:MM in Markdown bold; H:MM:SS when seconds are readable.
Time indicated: **2:16**
